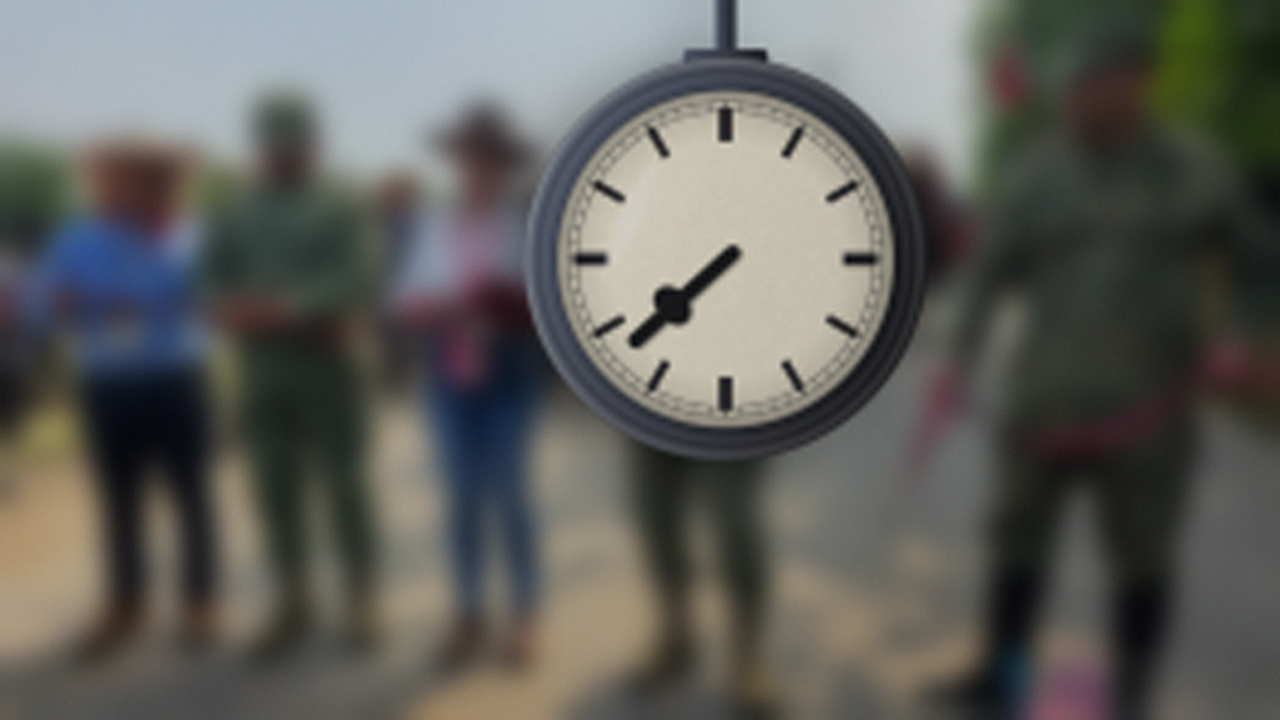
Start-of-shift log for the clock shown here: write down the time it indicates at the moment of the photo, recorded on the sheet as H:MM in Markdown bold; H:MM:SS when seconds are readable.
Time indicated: **7:38**
